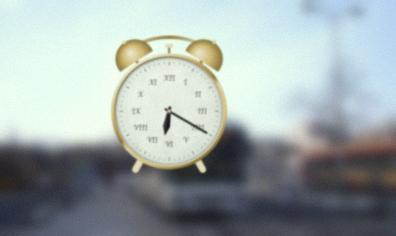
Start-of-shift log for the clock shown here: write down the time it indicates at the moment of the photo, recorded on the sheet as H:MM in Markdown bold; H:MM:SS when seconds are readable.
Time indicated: **6:20**
